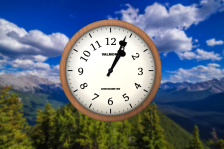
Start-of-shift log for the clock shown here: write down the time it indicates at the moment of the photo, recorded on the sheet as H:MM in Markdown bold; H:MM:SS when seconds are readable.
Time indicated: **1:04**
